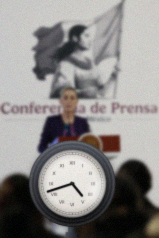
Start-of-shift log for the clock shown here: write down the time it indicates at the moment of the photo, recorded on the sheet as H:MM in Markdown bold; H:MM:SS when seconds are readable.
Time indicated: **4:42**
